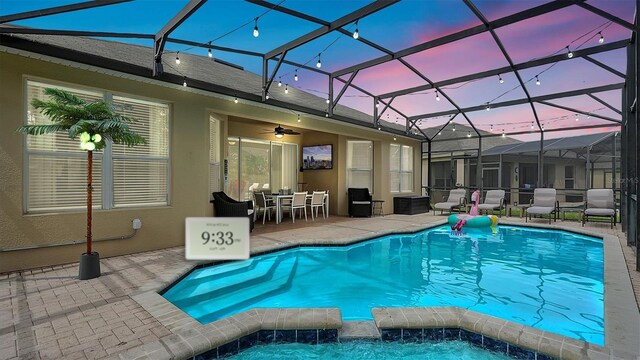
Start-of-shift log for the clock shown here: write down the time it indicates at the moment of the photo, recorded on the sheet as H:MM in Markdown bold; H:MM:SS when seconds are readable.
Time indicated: **9:33**
